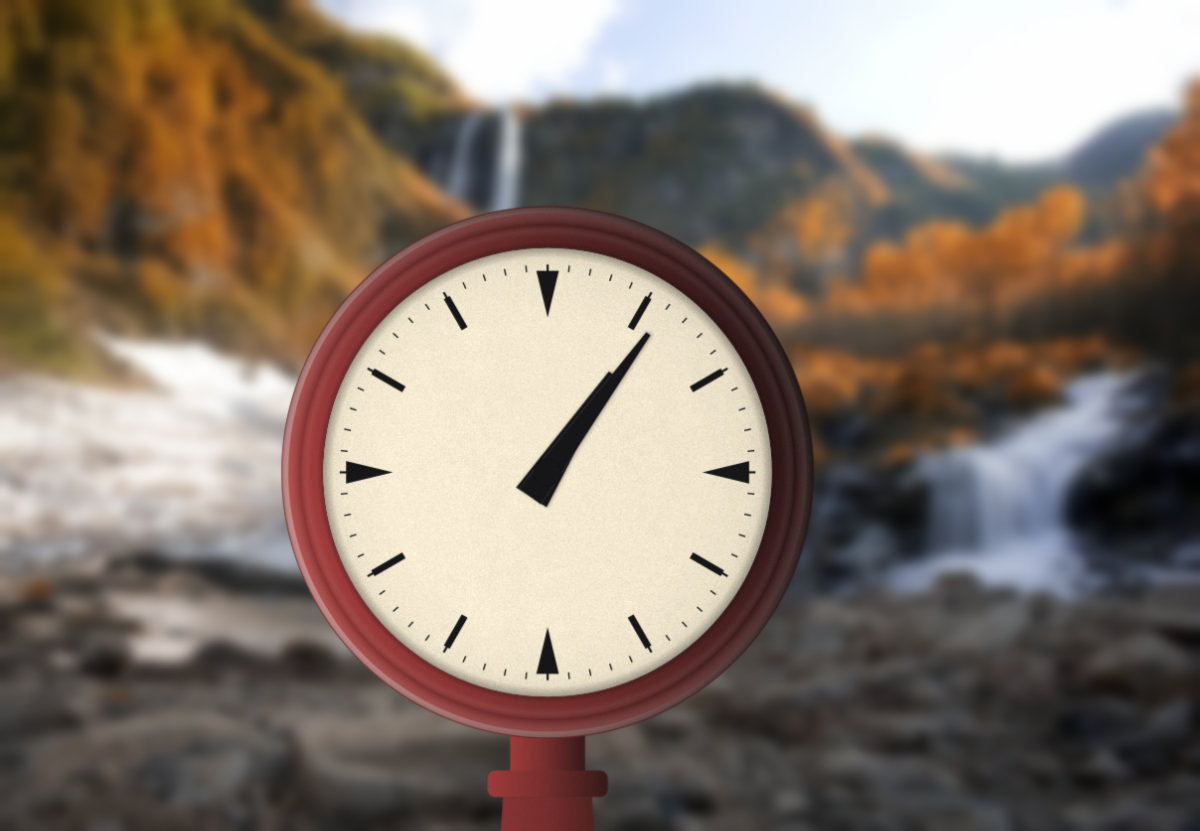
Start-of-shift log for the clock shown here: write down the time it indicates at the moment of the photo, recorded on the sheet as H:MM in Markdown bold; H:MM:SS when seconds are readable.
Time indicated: **1:06**
